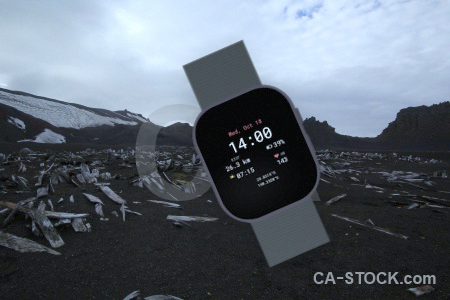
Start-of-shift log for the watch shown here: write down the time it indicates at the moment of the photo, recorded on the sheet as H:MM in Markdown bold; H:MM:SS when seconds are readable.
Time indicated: **14:00**
